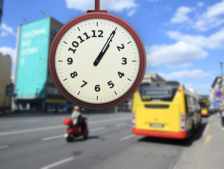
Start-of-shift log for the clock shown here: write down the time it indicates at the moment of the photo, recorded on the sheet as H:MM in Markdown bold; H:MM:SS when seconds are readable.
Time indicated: **1:05**
